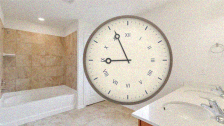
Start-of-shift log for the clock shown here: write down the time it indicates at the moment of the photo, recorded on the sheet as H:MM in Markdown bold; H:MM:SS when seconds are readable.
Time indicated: **8:56**
